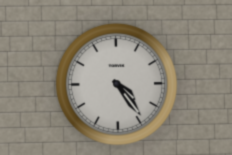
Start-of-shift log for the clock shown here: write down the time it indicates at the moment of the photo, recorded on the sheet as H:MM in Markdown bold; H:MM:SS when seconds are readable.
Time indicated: **4:24**
